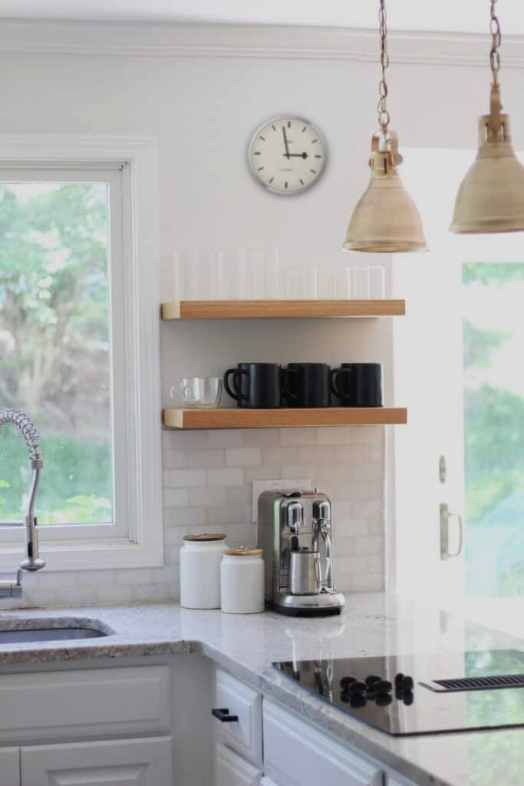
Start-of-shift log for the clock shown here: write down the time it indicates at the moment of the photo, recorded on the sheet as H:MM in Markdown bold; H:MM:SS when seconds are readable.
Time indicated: **2:58**
